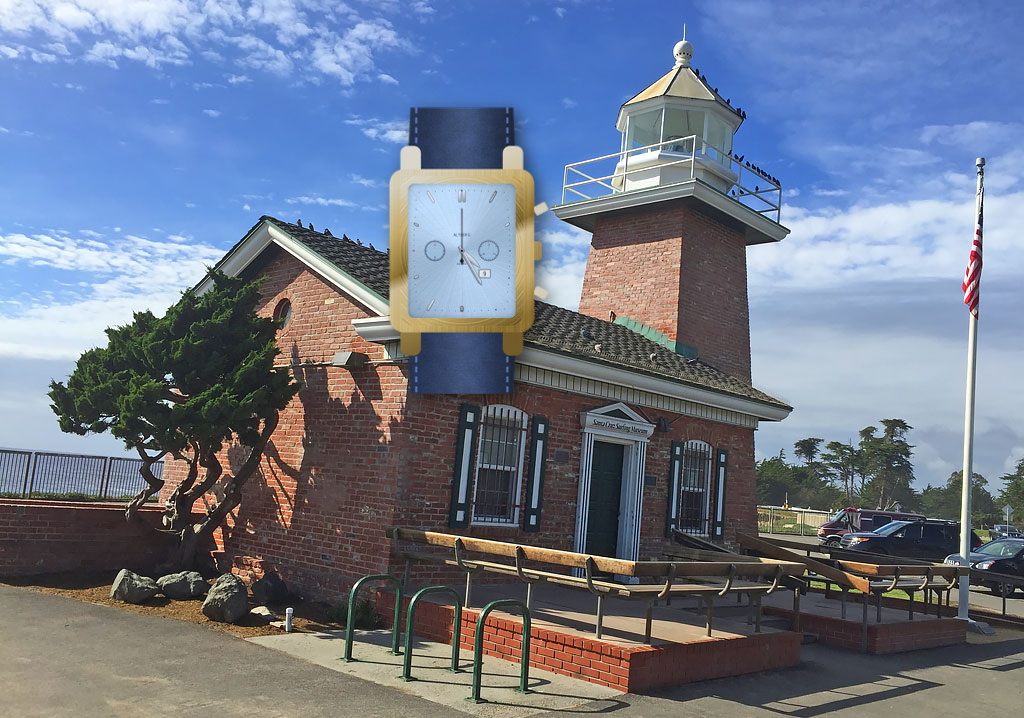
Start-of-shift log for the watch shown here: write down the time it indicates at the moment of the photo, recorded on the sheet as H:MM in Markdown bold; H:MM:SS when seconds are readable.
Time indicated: **4:25**
